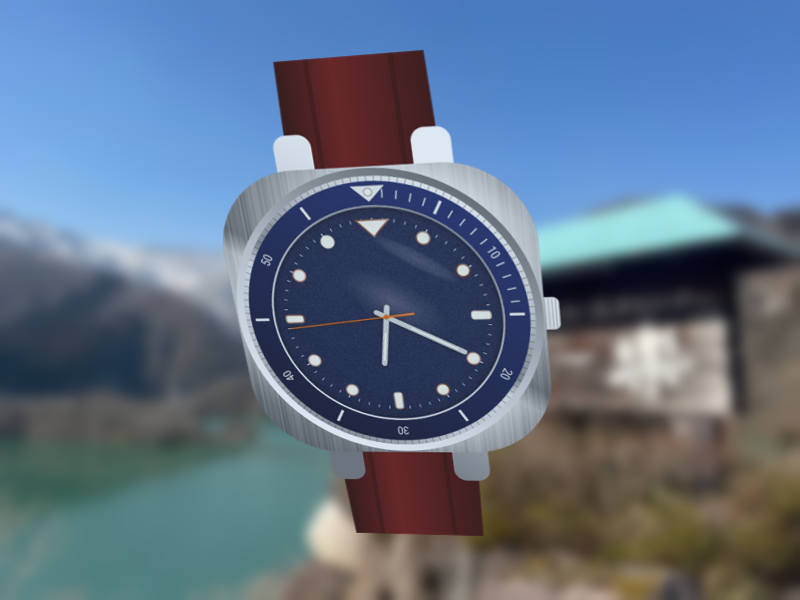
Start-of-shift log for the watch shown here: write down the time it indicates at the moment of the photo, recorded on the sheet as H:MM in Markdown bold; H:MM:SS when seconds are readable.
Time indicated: **6:19:44**
